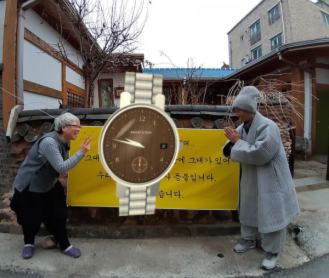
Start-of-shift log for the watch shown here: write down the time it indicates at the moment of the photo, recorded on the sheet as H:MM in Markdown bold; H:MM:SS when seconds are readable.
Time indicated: **9:47**
